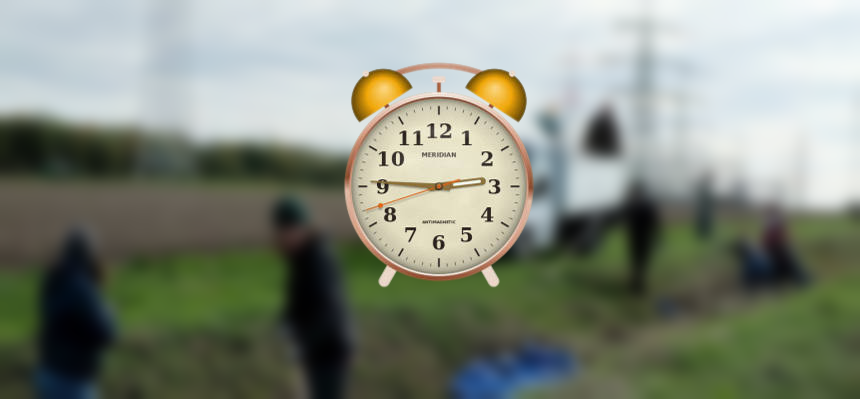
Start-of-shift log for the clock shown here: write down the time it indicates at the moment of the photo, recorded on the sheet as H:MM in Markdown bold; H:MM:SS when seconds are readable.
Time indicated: **2:45:42**
